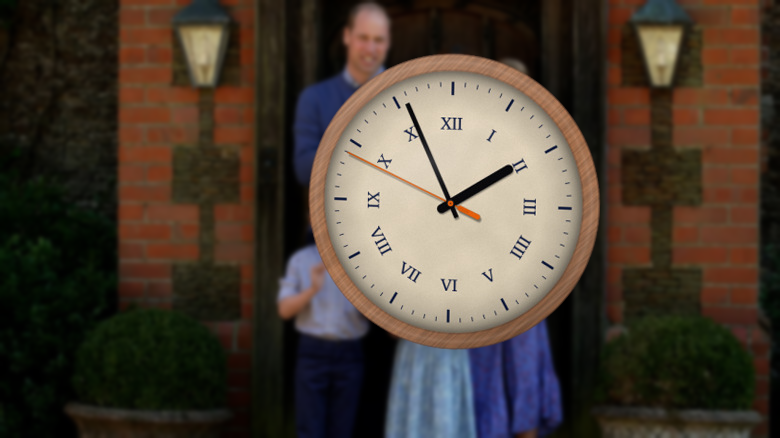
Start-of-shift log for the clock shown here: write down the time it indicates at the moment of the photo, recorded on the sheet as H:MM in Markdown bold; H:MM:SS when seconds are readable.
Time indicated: **1:55:49**
